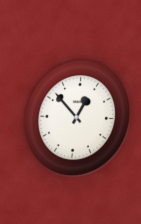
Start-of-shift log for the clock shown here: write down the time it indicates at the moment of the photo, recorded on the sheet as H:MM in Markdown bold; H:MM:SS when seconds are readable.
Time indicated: **12:52**
